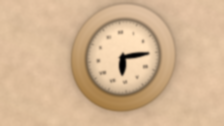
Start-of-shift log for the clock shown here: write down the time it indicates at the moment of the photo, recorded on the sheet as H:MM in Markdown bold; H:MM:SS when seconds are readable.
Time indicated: **6:15**
